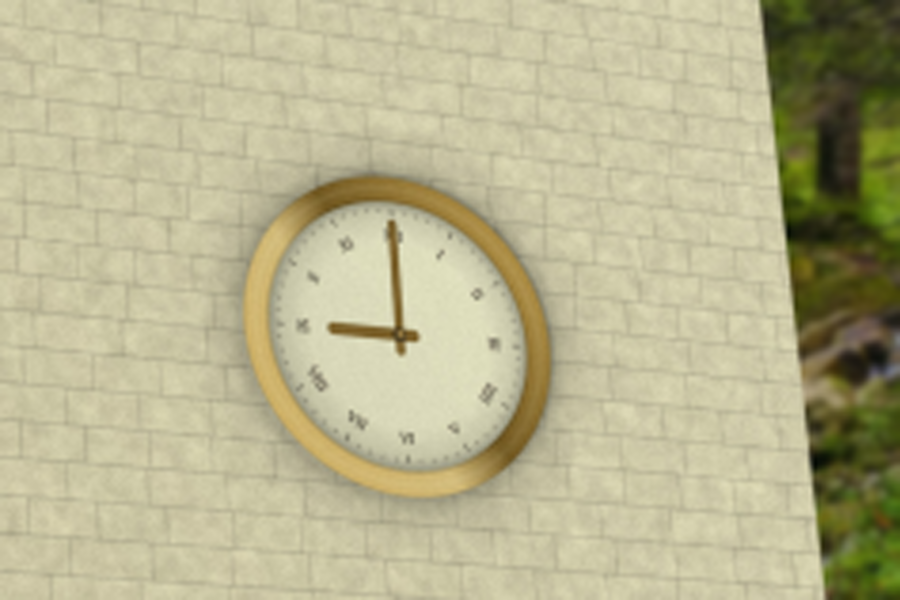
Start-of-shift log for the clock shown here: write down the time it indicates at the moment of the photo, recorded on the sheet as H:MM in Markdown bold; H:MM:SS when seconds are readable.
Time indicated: **9:00**
